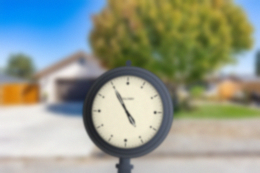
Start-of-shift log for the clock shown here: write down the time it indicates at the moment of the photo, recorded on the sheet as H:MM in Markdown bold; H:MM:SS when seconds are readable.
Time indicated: **4:55**
